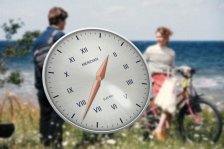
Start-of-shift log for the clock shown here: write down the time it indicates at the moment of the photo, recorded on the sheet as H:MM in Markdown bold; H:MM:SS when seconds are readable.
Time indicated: **1:38**
